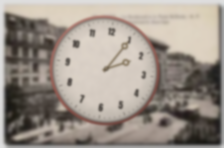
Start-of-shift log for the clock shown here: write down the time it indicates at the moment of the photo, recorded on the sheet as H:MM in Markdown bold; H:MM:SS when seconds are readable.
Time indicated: **2:05**
